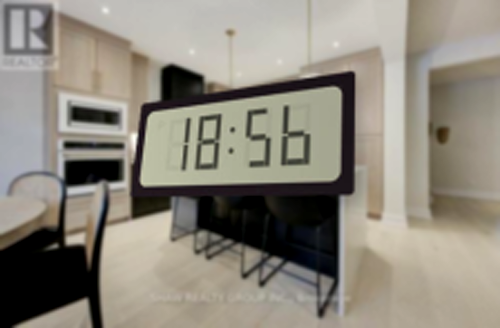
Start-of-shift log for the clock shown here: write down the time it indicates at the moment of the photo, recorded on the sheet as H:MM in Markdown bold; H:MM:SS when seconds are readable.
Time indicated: **18:56**
